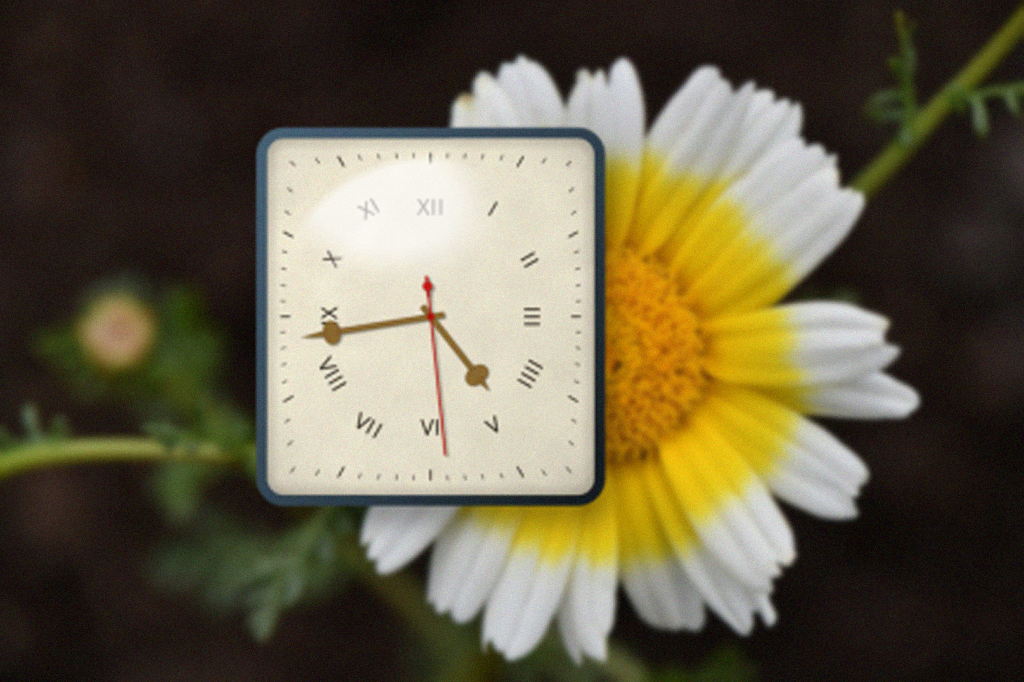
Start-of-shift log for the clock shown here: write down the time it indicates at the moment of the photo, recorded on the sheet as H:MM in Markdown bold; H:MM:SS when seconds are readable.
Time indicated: **4:43:29**
